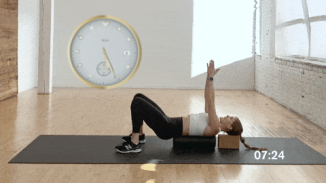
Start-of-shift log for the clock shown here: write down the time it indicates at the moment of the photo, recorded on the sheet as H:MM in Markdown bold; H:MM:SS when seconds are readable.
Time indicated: **5:26**
